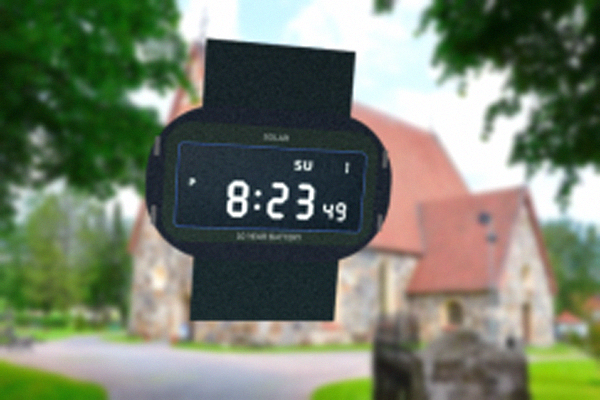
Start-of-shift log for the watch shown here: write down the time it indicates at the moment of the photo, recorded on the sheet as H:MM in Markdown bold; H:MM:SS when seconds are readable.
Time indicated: **8:23:49**
